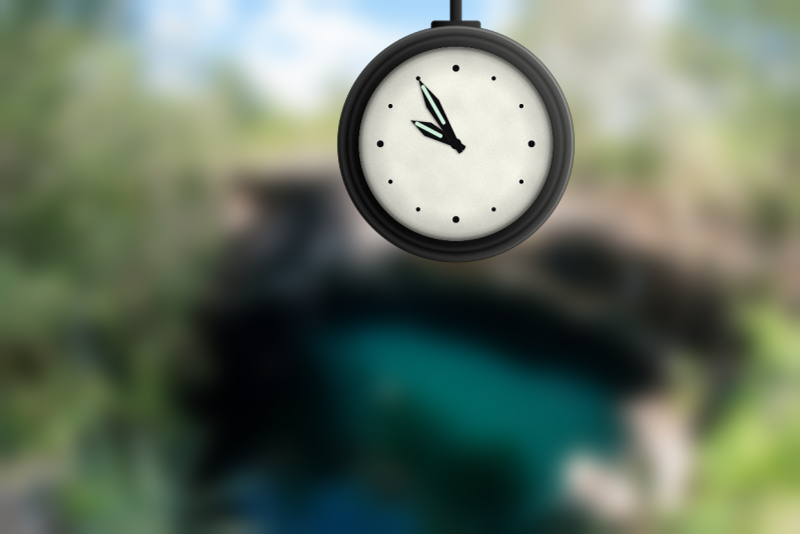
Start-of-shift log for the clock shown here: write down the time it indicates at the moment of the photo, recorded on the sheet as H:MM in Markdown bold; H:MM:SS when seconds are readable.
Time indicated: **9:55**
